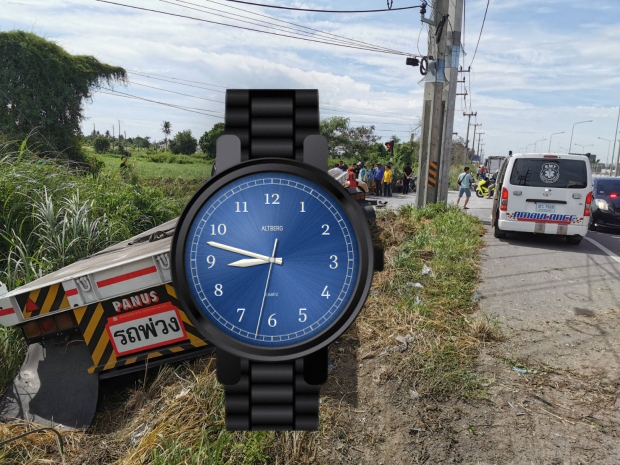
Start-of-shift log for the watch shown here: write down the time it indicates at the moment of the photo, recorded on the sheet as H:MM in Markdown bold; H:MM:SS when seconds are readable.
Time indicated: **8:47:32**
